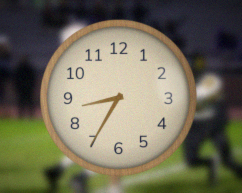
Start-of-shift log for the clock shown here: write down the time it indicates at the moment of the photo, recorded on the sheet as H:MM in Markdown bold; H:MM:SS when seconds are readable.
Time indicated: **8:35**
